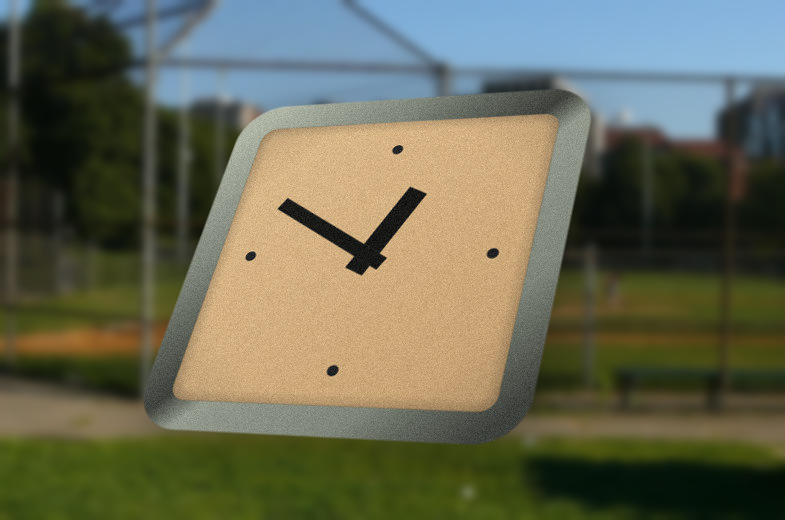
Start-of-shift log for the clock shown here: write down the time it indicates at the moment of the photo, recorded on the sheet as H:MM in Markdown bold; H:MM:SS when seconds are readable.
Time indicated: **12:50**
